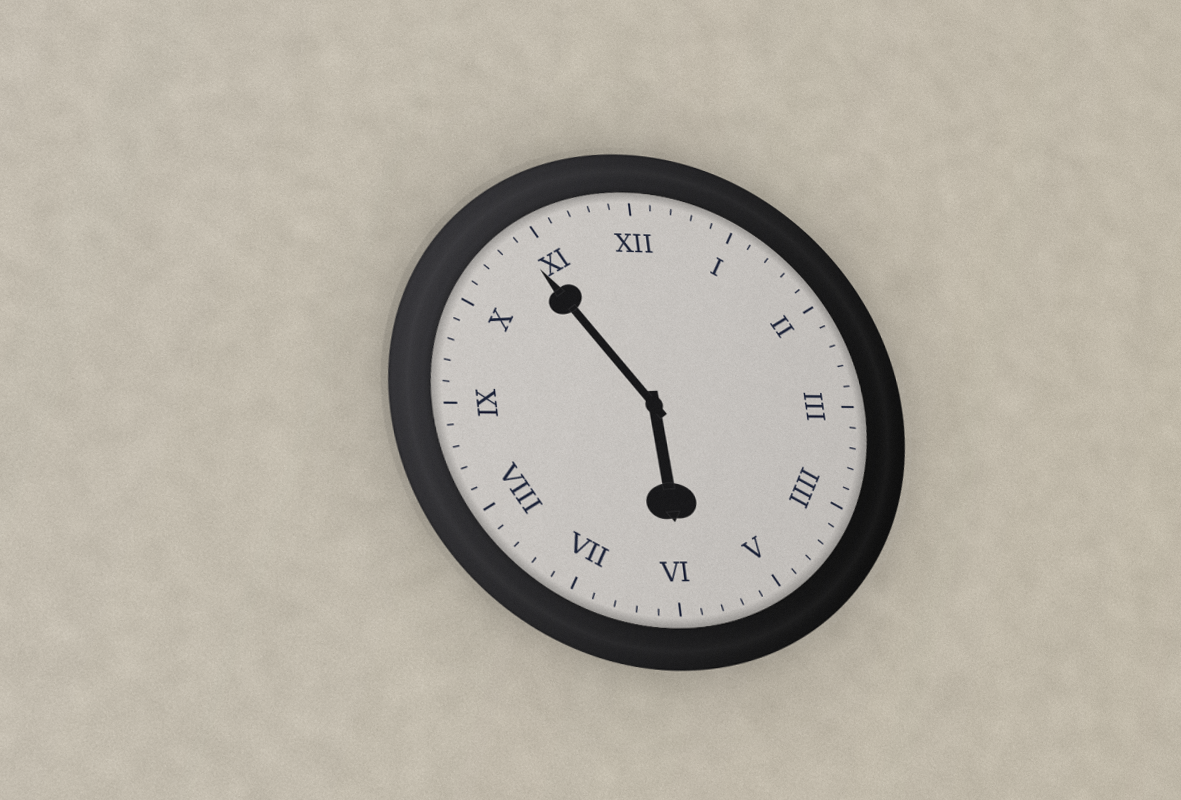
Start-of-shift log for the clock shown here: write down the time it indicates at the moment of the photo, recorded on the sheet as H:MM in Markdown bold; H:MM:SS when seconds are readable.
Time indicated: **5:54**
